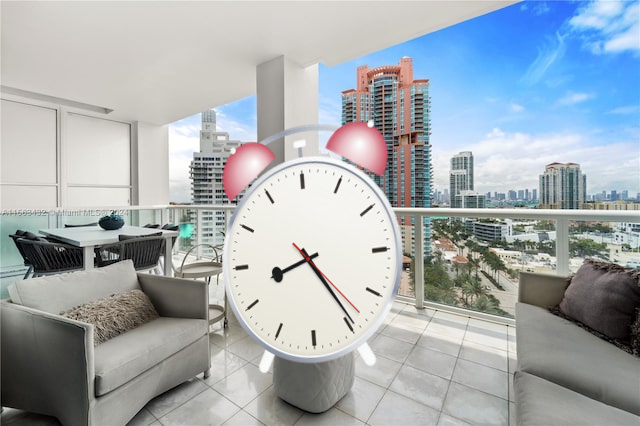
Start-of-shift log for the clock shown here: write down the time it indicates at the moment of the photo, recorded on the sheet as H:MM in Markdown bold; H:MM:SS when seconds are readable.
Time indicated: **8:24:23**
